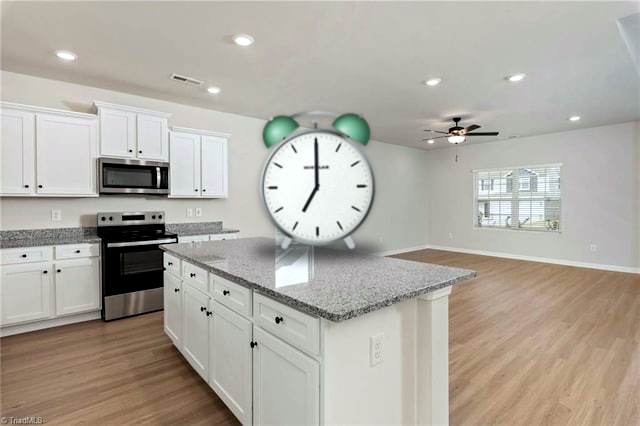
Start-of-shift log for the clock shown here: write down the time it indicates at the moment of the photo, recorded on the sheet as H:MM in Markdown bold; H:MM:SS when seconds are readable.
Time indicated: **7:00**
